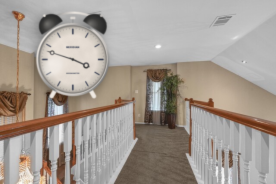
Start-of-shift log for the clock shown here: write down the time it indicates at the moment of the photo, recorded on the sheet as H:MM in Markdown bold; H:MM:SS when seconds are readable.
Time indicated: **3:48**
